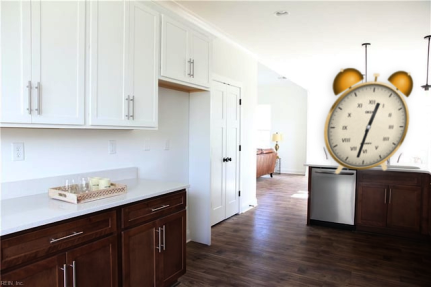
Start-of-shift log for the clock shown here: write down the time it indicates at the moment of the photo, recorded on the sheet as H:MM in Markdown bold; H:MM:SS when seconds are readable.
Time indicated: **12:32**
